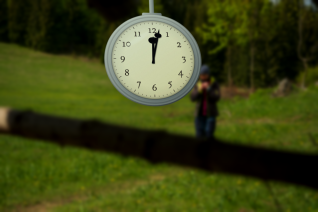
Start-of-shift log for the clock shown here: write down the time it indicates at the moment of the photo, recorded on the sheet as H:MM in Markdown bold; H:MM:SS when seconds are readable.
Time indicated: **12:02**
